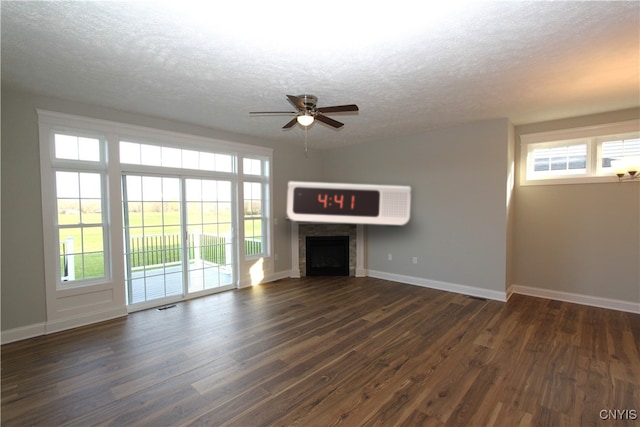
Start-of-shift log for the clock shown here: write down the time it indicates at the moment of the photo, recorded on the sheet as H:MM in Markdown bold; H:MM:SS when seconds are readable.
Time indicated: **4:41**
